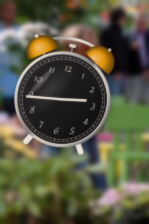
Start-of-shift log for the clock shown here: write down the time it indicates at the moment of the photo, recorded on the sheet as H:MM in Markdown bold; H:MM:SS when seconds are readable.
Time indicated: **2:44**
